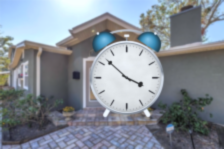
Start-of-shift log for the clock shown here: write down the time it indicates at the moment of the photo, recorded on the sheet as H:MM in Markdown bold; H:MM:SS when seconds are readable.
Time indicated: **3:52**
